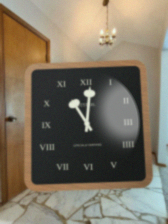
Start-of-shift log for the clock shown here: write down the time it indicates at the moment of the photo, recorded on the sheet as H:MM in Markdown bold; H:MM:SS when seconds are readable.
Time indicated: **11:01**
